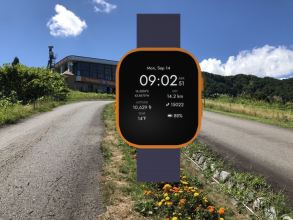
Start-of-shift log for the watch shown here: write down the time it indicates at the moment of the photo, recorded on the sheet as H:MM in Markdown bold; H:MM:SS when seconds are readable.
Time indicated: **9:02**
